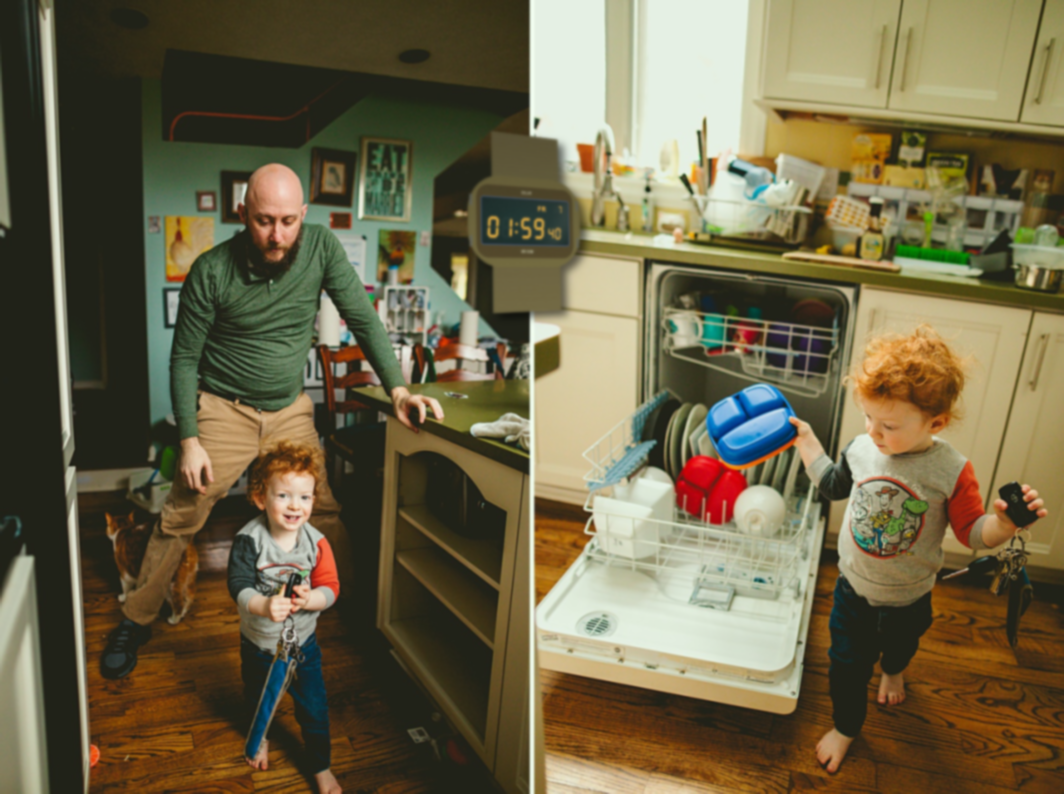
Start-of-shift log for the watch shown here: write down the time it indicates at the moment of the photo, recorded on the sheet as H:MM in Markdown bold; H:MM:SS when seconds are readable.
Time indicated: **1:59**
